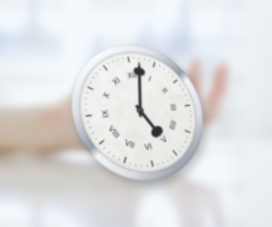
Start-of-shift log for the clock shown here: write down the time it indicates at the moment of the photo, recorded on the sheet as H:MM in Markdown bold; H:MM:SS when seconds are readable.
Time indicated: **5:02**
